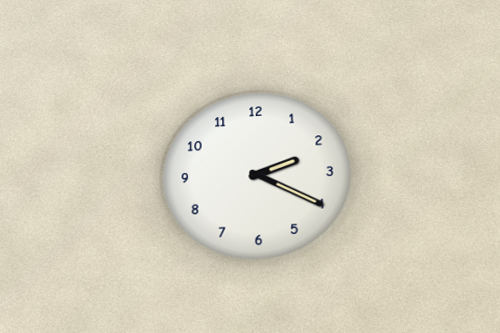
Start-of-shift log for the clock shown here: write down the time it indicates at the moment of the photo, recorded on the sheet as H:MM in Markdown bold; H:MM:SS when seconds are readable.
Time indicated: **2:20**
